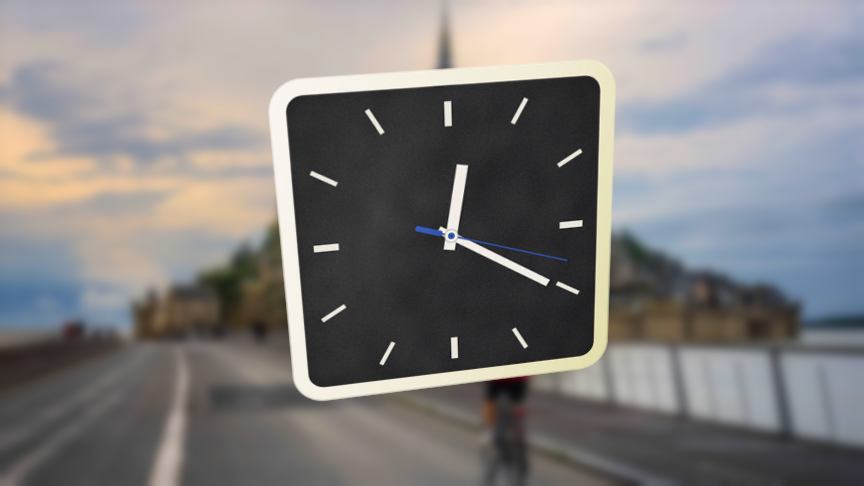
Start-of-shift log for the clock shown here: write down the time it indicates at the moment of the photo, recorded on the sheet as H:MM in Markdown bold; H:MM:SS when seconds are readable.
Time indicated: **12:20:18**
